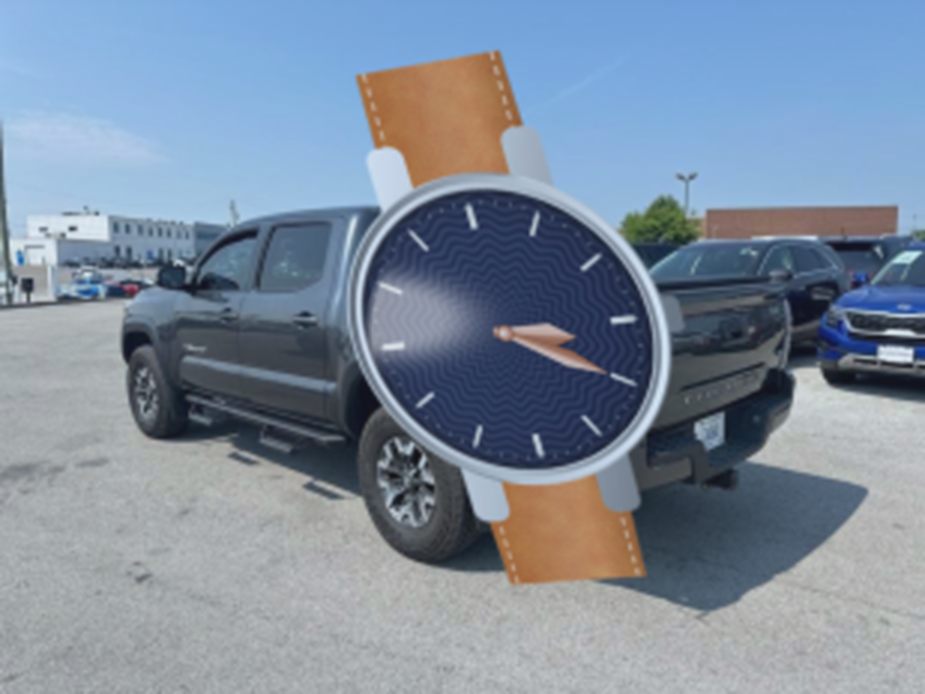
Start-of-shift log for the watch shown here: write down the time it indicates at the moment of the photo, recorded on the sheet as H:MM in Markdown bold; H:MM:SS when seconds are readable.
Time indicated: **3:20**
